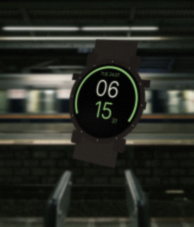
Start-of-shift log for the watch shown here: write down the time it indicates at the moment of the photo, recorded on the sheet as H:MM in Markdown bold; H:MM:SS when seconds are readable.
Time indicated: **6:15**
